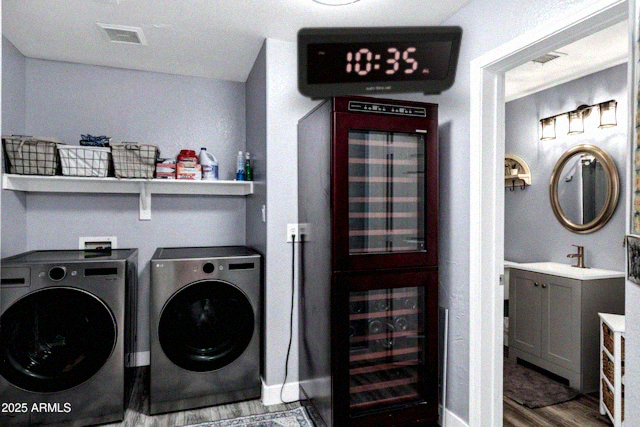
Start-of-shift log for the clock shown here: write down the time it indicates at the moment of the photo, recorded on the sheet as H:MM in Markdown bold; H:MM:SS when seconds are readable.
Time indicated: **10:35**
